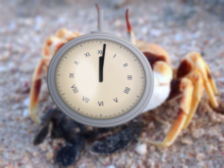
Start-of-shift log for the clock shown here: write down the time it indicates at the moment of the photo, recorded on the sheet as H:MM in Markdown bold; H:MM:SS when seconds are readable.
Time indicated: **12:01**
